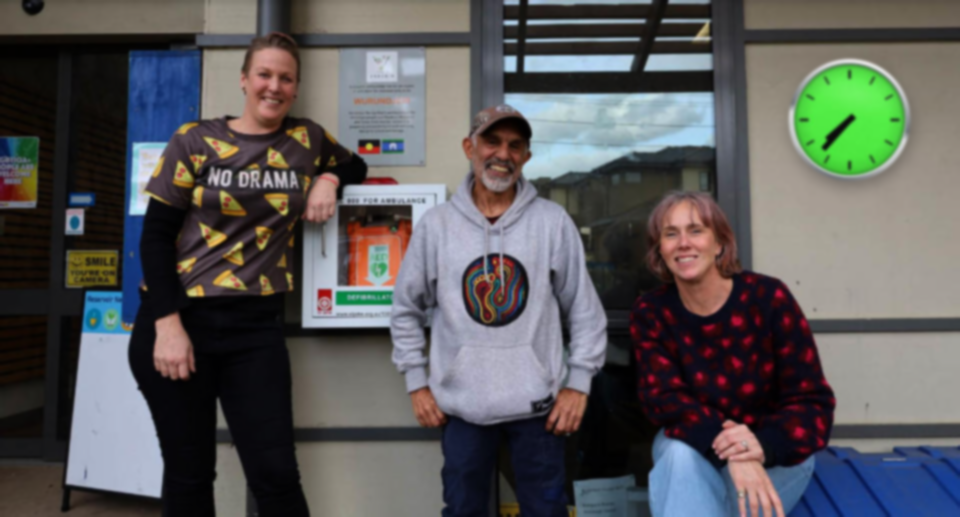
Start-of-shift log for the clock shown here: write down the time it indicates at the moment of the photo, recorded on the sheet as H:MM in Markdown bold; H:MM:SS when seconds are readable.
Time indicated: **7:37**
